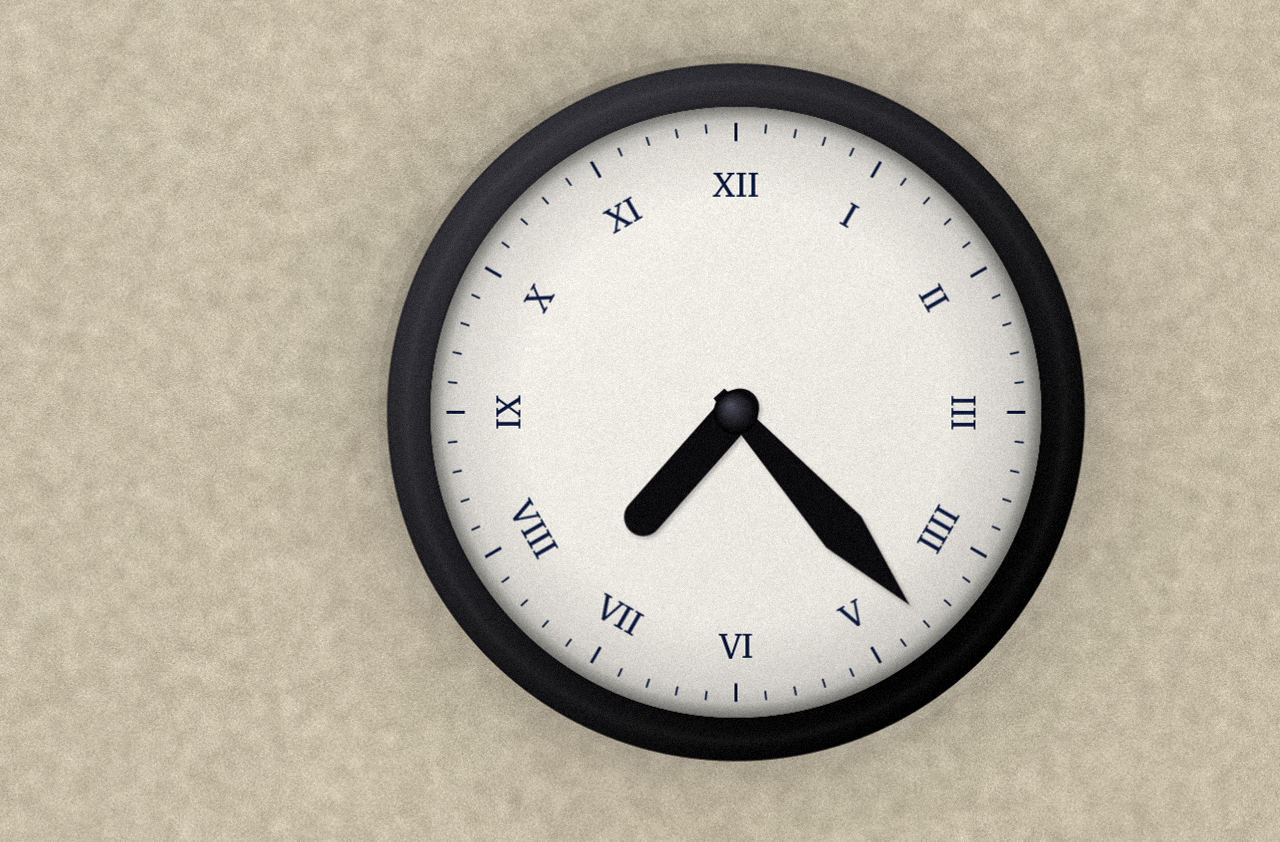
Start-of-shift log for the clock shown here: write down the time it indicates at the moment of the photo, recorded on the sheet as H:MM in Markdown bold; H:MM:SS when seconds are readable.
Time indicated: **7:23**
